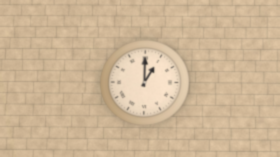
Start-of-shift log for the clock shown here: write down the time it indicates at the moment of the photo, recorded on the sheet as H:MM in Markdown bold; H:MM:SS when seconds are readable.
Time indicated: **1:00**
